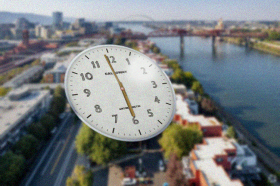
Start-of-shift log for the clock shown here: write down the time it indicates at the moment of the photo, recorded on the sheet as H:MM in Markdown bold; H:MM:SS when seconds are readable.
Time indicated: **5:59**
